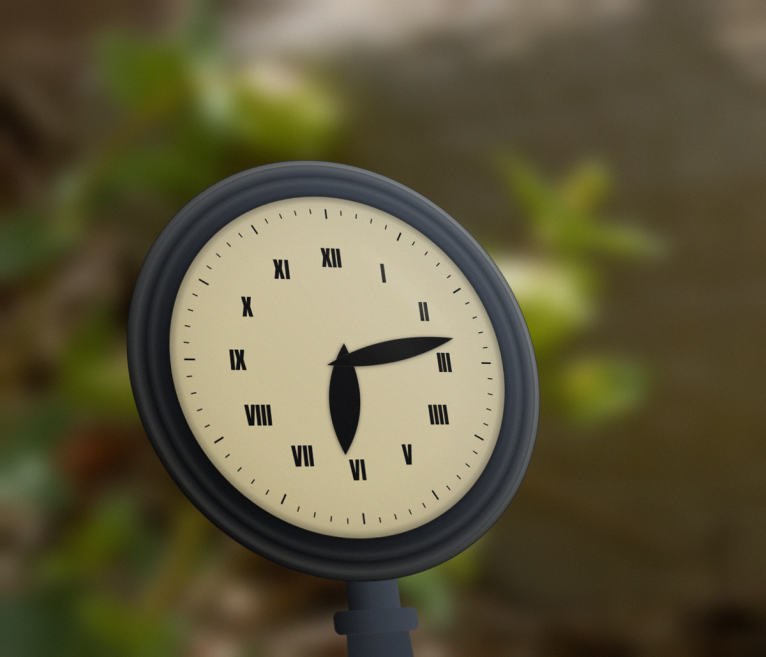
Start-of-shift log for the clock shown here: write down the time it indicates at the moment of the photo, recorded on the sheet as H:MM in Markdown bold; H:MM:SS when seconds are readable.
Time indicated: **6:13**
